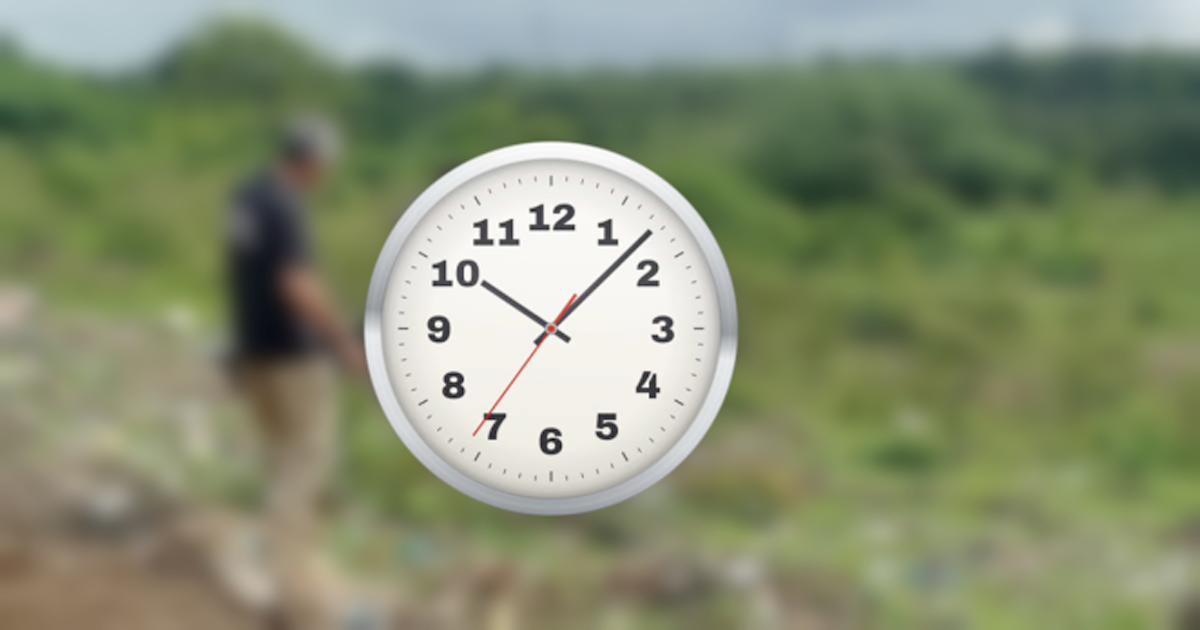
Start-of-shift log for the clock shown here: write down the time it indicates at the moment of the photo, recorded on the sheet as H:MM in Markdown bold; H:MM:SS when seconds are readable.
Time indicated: **10:07:36**
